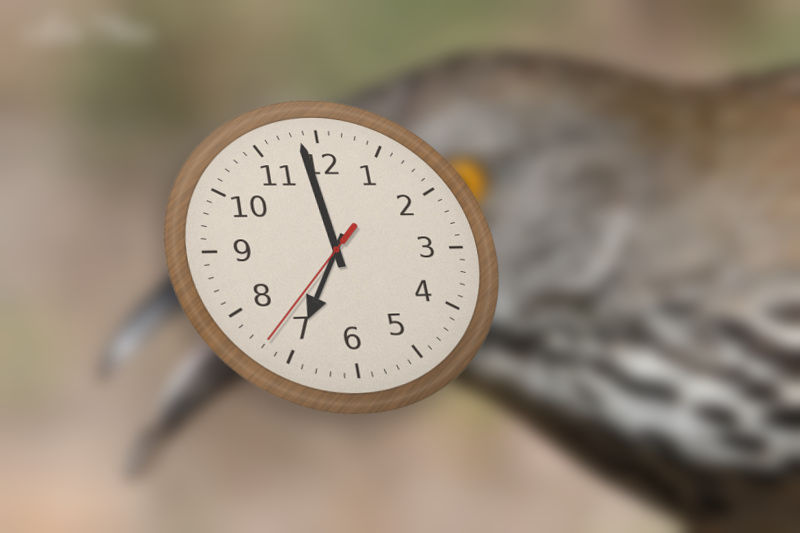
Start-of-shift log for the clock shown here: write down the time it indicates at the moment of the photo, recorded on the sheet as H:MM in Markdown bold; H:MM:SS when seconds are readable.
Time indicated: **6:58:37**
